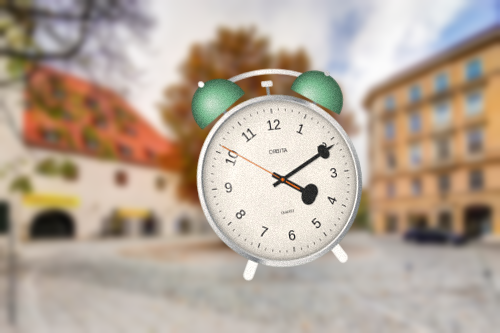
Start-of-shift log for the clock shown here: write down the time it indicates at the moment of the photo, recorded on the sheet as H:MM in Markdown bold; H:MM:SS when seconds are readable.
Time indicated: **4:10:51**
